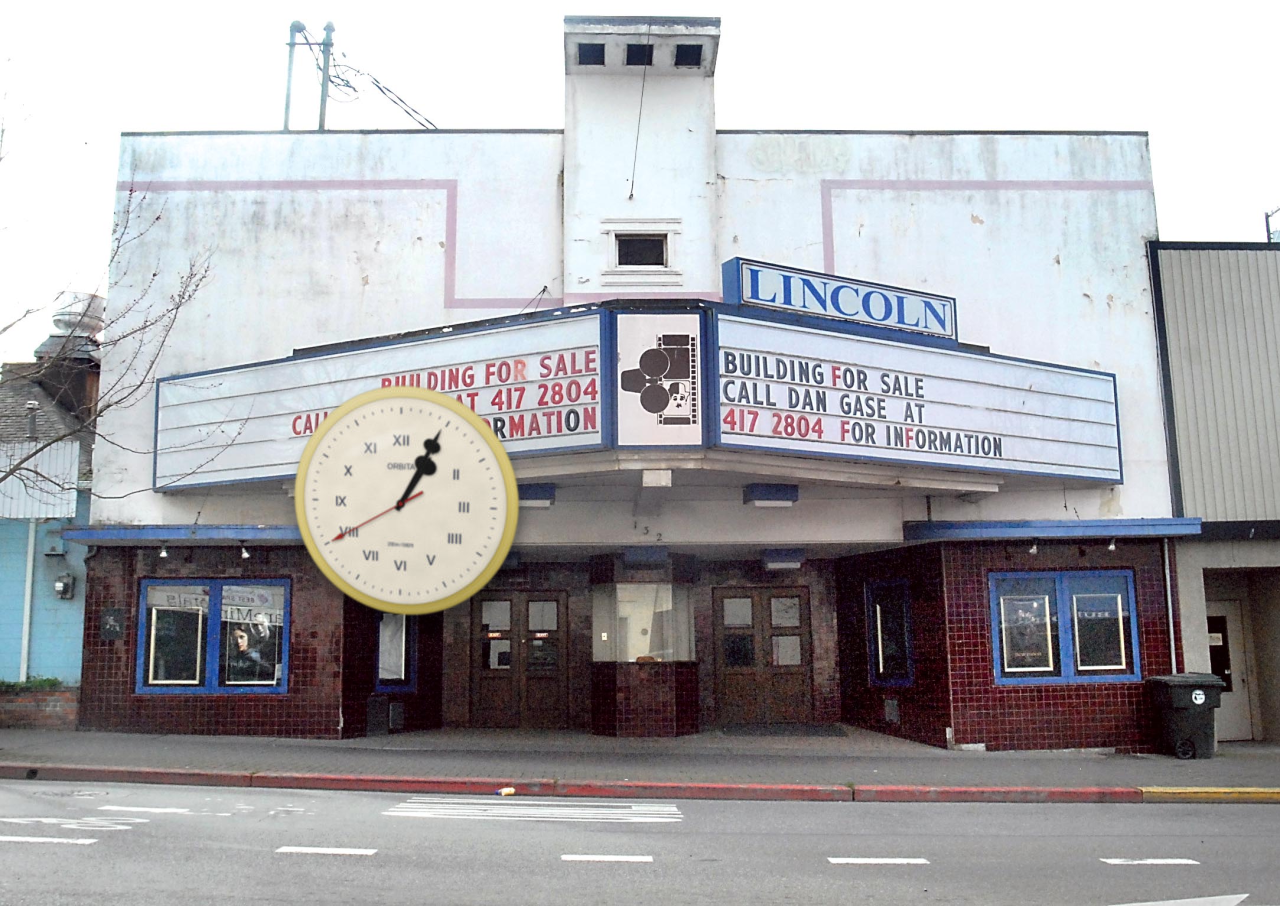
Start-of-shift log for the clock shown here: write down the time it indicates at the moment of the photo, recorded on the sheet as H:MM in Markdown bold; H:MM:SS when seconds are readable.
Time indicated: **1:04:40**
